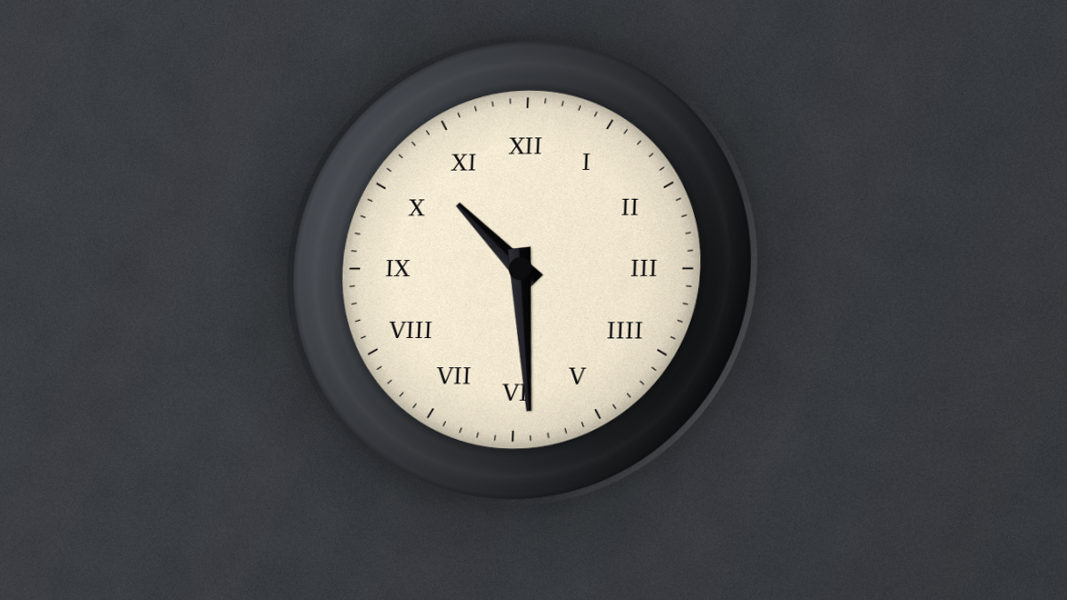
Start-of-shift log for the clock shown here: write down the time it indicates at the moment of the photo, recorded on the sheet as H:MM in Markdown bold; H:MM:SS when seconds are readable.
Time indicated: **10:29**
